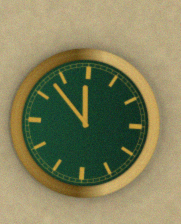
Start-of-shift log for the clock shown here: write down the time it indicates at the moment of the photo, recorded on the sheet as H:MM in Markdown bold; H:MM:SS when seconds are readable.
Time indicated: **11:53**
